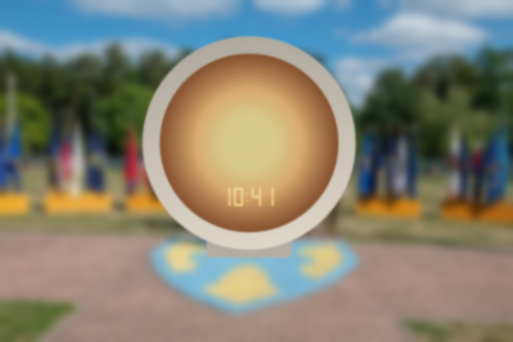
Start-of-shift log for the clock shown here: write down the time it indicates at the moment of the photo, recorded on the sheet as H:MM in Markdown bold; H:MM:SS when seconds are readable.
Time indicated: **10:41**
